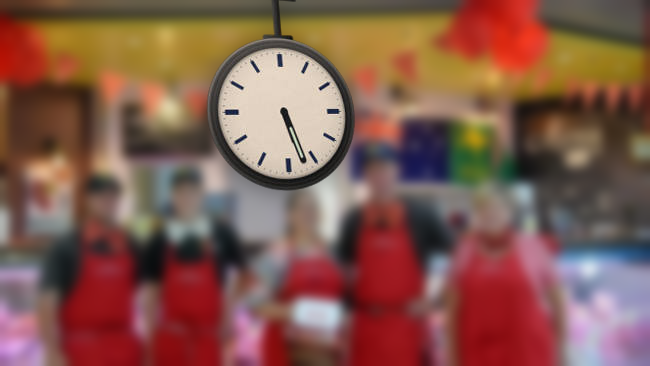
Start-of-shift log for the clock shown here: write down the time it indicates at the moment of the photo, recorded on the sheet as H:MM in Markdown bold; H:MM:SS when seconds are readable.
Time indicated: **5:27**
